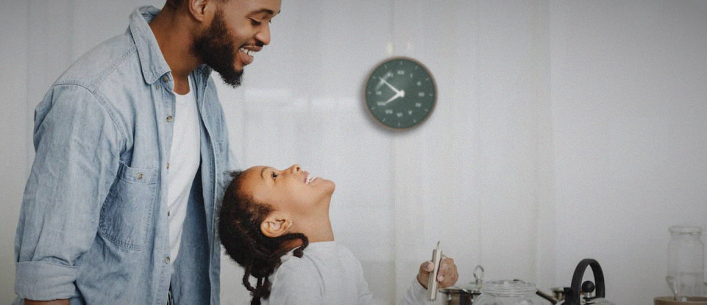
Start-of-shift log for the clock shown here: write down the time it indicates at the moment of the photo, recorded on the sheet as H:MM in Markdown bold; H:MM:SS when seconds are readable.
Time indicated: **7:51**
